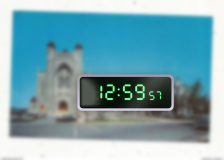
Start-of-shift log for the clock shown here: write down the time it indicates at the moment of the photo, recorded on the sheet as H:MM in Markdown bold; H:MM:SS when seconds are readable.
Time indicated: **12:59:57**
